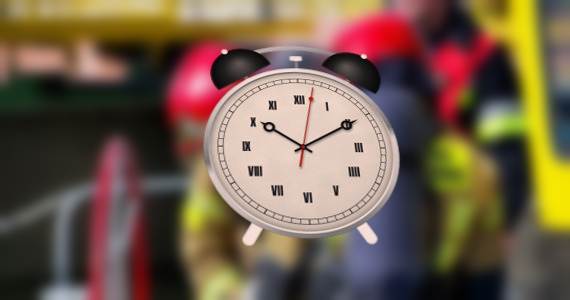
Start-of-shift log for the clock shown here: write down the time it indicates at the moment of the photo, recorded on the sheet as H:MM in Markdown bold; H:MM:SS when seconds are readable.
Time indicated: **10:10:02**
